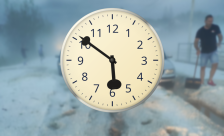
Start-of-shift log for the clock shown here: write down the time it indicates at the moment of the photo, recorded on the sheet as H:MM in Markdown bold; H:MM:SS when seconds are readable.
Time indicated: **5:51**
